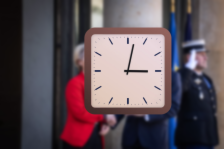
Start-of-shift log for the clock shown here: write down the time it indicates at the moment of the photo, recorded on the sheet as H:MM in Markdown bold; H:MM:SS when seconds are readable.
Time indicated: **3:02**
